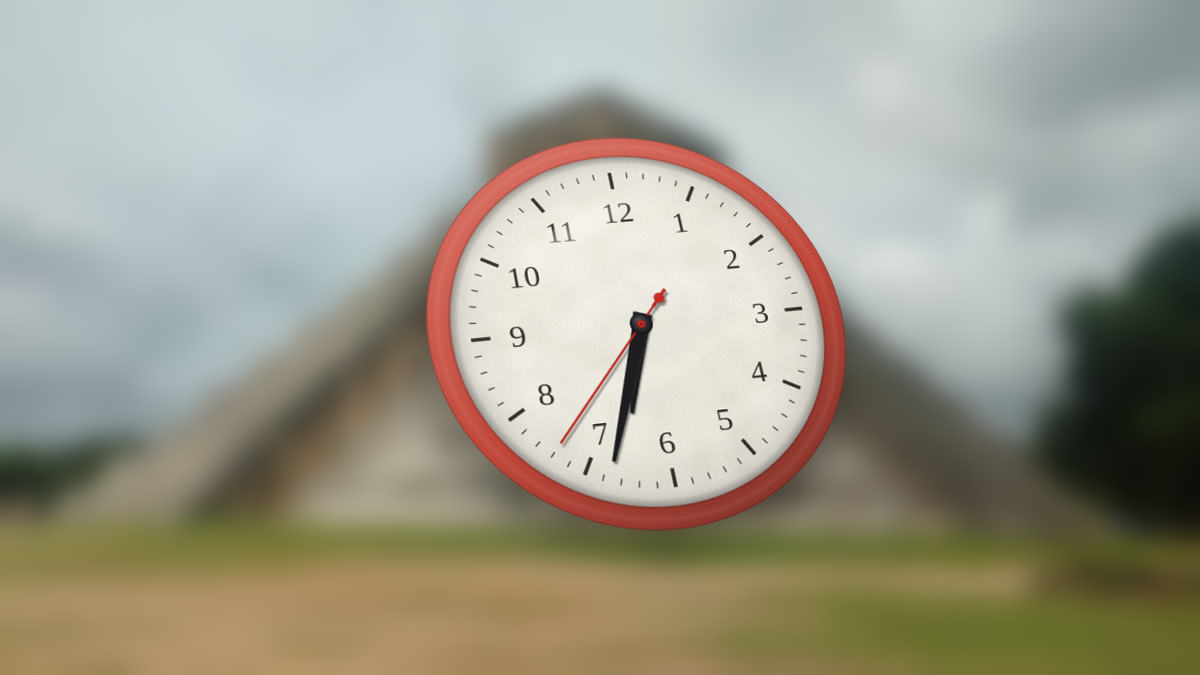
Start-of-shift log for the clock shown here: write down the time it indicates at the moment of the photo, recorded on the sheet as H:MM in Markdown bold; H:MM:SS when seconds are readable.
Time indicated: **6:33:37**
